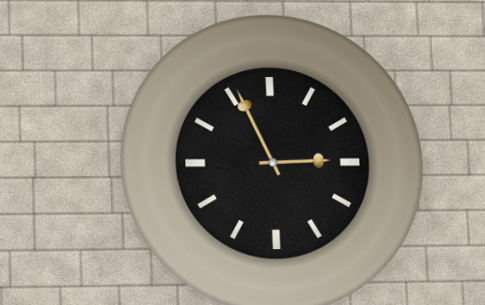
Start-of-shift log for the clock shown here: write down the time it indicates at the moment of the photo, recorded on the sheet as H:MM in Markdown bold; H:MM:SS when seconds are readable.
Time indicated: **2:56**
